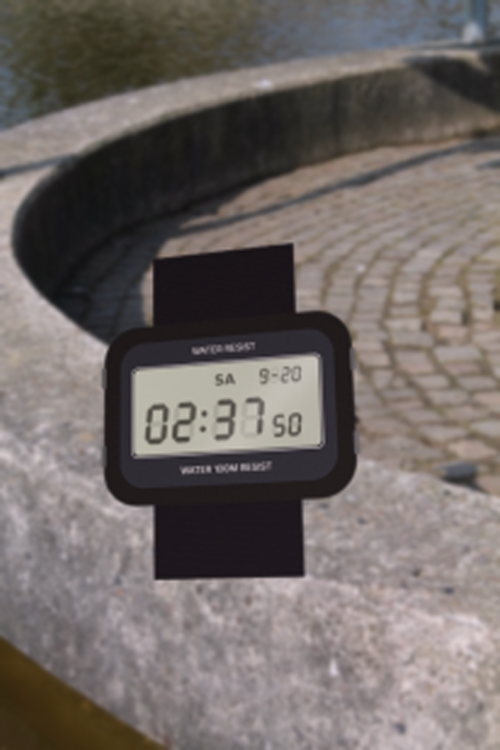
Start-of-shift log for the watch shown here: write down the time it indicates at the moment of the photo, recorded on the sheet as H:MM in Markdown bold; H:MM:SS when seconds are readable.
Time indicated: **2:37:50**
